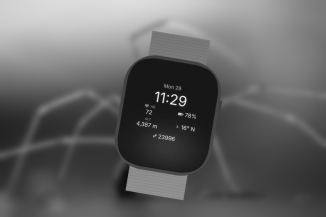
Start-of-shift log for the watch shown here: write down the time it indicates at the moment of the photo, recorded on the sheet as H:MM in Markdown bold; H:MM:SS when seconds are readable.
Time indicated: **11:29**
